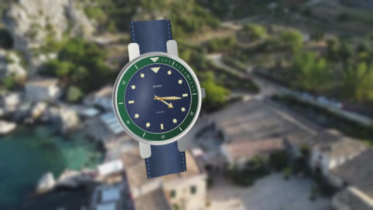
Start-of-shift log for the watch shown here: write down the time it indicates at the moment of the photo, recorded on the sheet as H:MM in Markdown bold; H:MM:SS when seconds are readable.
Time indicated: **4:16**
